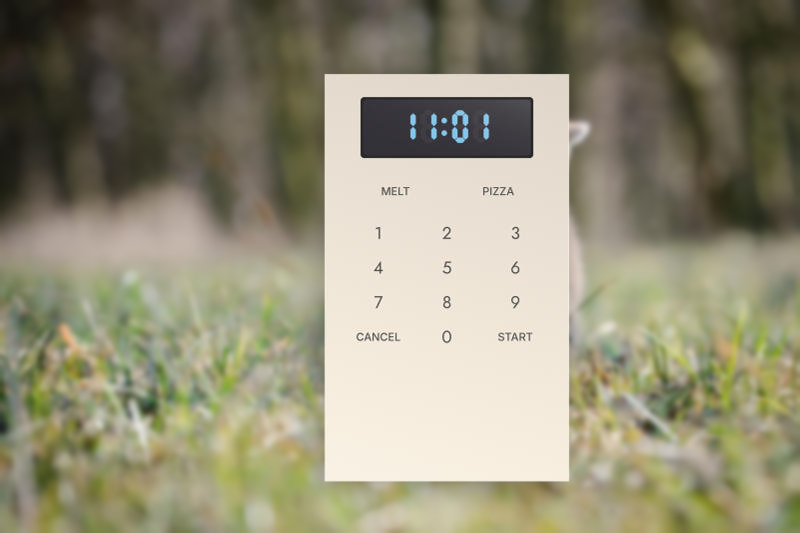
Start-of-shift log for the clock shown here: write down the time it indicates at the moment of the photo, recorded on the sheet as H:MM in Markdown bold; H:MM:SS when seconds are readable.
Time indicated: **11:01**
